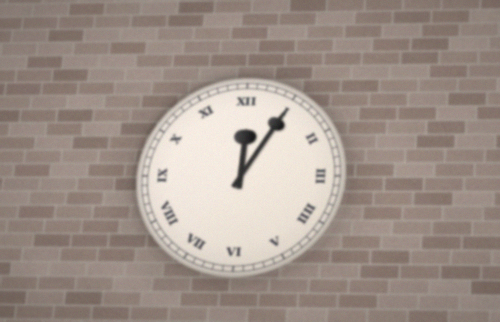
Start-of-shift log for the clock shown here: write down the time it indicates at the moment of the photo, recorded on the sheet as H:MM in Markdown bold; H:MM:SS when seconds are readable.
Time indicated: **12:05**
